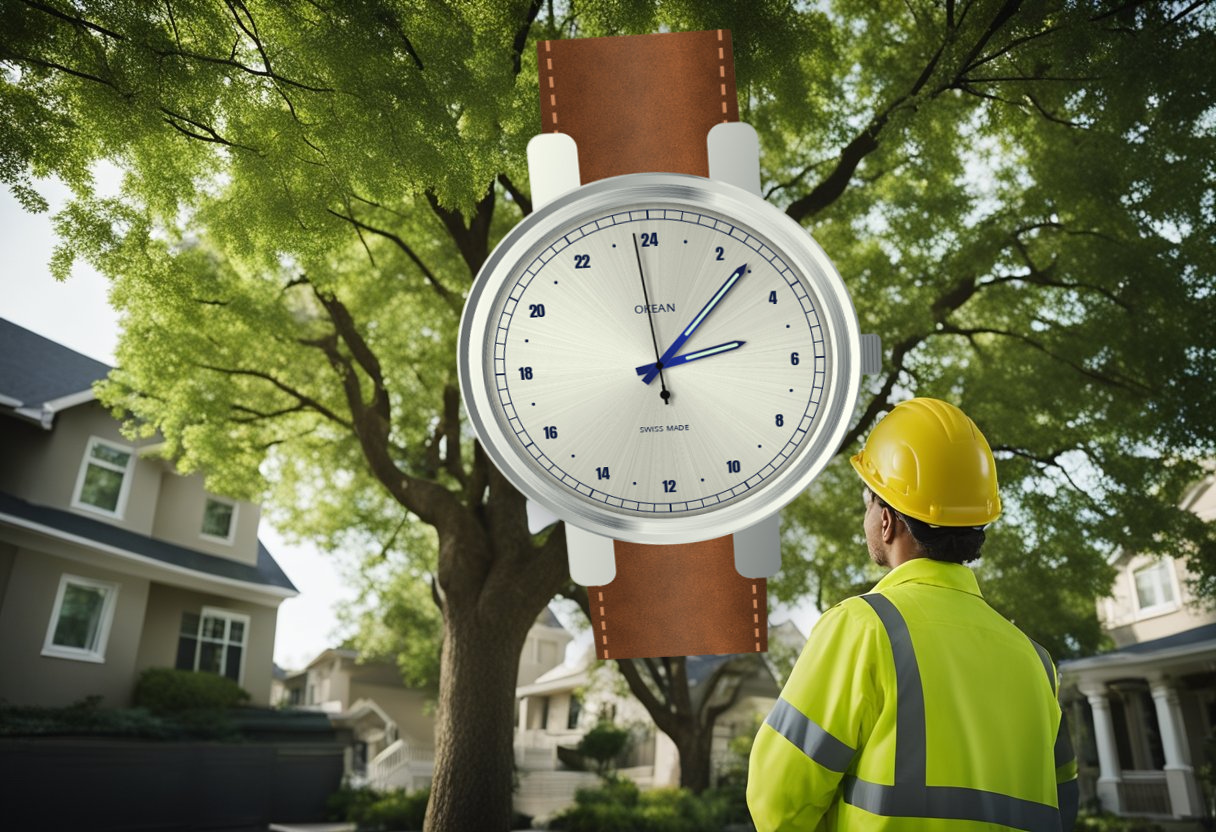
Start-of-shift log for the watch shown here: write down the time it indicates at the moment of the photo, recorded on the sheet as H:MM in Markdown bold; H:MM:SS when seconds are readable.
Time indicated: **5:06:59**
